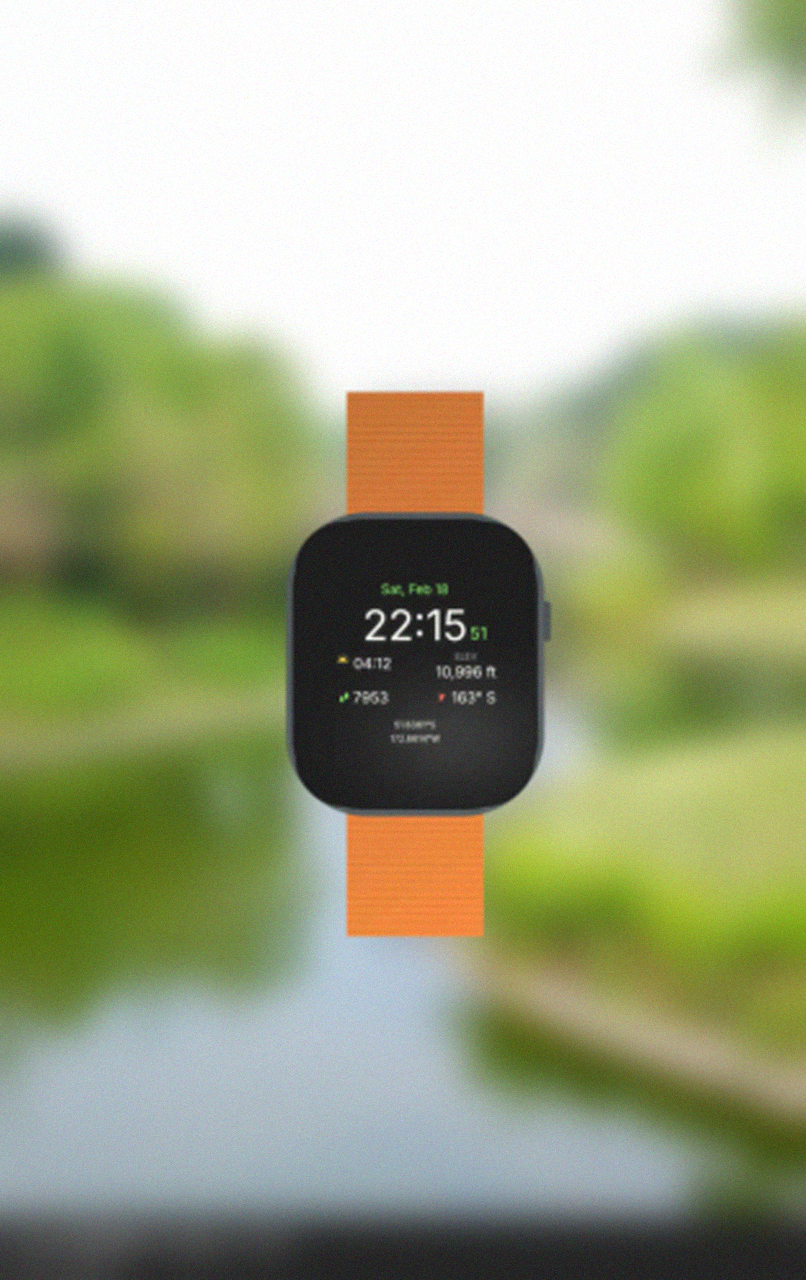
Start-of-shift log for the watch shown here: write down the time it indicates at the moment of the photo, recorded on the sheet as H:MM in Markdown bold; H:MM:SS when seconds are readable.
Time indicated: **22:15**
